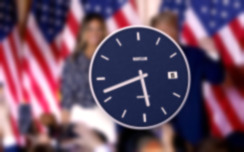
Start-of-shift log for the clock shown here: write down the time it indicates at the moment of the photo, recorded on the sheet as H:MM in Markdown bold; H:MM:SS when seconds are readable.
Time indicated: **5:42**
